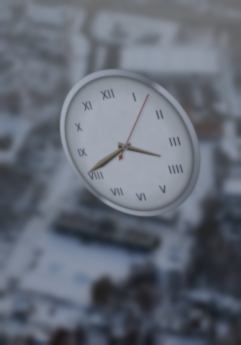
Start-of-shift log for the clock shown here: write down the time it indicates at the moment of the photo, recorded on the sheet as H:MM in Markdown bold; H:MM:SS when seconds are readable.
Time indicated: **3:41:07**
